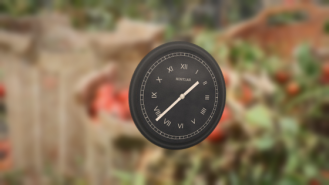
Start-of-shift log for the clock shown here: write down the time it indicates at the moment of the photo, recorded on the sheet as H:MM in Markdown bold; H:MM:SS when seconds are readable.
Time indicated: **1:38**
